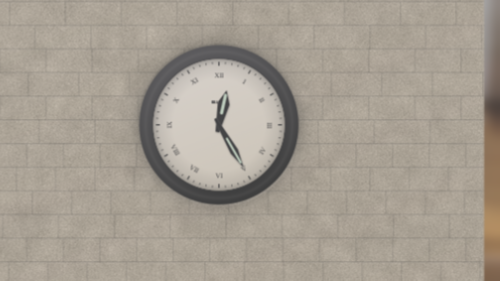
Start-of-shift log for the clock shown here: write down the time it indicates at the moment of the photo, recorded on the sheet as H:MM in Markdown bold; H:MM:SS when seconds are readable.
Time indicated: **12:25**
